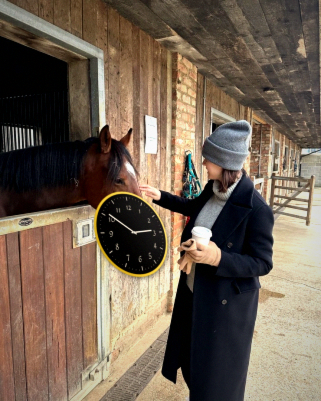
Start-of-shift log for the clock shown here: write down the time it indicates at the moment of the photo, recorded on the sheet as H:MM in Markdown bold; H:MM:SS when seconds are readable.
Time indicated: **2:51**
